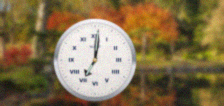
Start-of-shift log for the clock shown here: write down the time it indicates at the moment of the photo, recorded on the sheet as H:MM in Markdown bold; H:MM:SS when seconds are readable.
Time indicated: **7:01**
